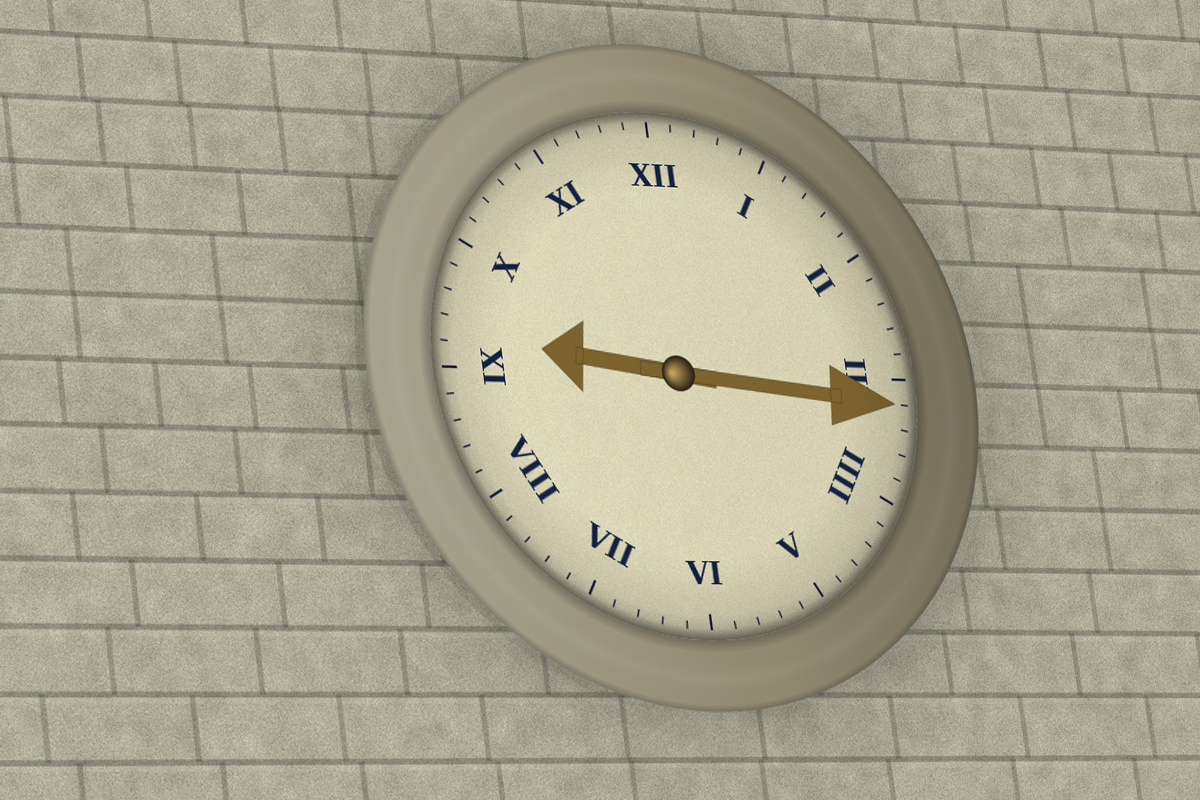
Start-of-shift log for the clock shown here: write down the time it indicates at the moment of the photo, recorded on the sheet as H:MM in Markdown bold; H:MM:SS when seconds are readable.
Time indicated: **9:16**
